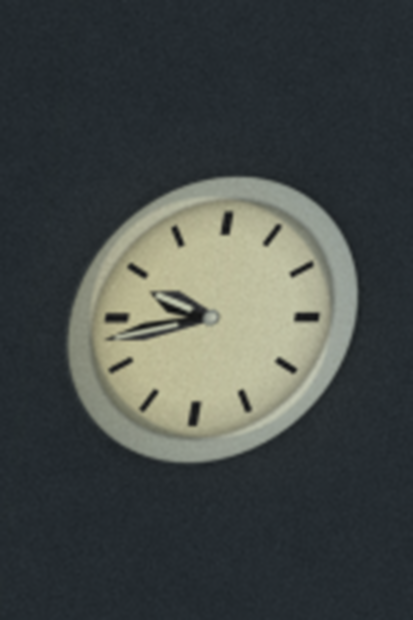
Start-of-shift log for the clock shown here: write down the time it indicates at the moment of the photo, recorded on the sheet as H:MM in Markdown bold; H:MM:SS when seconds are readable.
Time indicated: **9:43**
